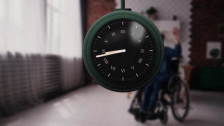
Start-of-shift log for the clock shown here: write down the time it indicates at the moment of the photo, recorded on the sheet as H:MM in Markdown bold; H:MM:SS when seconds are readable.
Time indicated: **8:43**
